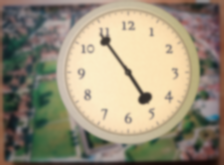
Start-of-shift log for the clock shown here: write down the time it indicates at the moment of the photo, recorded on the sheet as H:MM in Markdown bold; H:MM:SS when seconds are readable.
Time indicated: **4:54**
